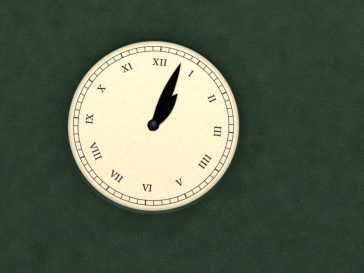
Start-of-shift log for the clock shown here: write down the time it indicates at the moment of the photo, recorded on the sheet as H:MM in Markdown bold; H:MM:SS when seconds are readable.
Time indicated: **1:03**
